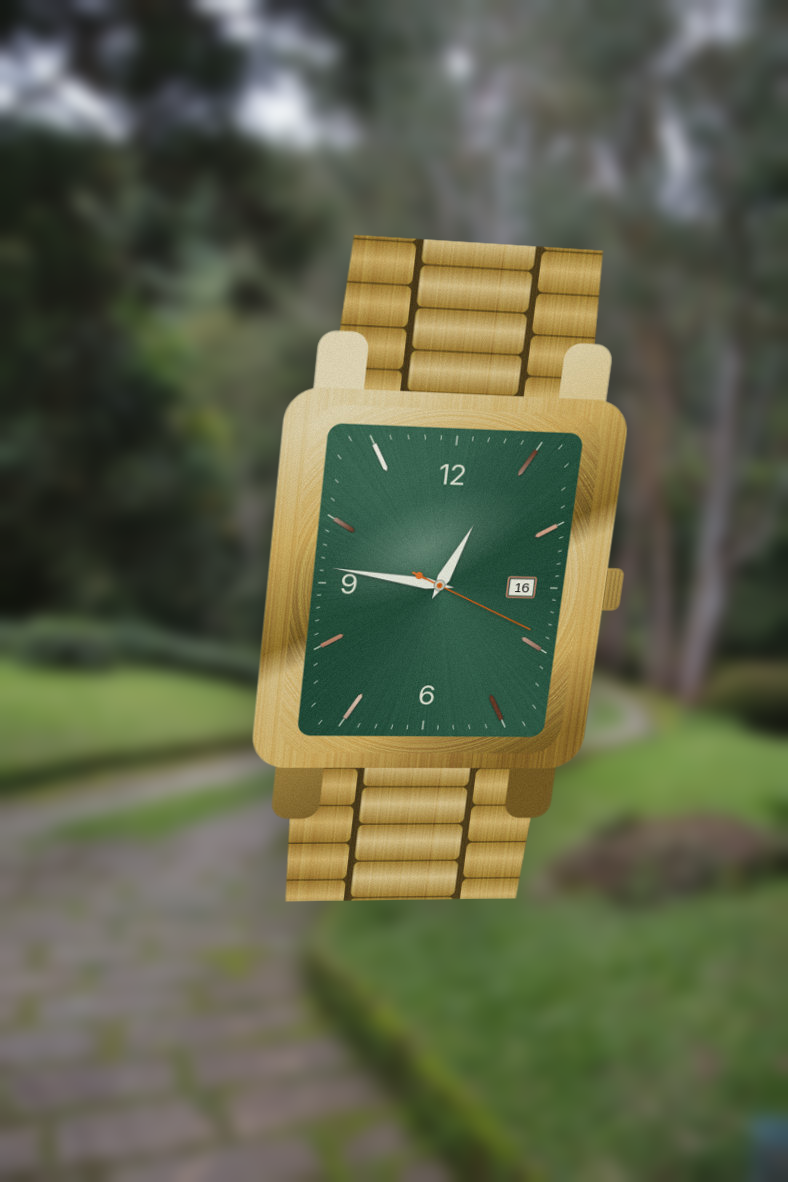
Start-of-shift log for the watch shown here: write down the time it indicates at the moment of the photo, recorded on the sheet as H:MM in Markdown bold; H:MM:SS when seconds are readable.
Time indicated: **12:46:19**
